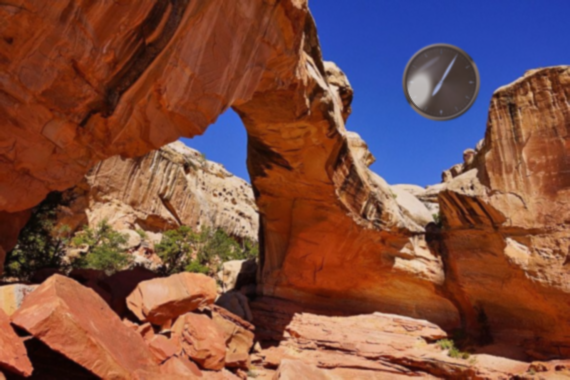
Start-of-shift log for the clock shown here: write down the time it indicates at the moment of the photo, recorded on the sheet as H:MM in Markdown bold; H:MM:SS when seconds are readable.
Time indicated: **7:05**
